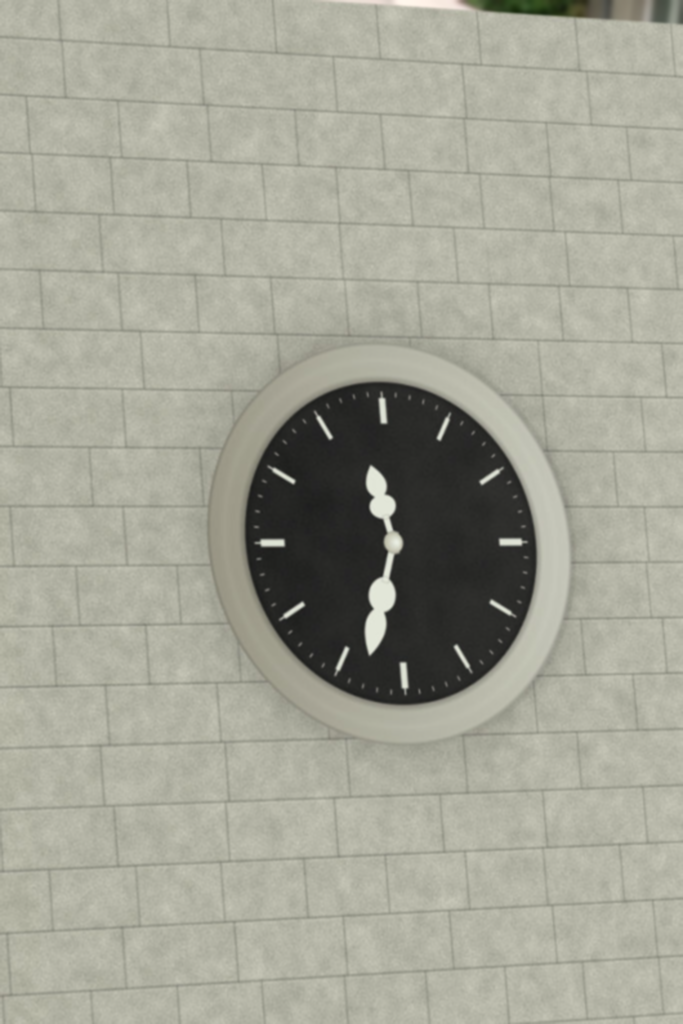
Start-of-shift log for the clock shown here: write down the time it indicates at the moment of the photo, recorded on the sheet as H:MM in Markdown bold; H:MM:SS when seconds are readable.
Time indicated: **11:33**
